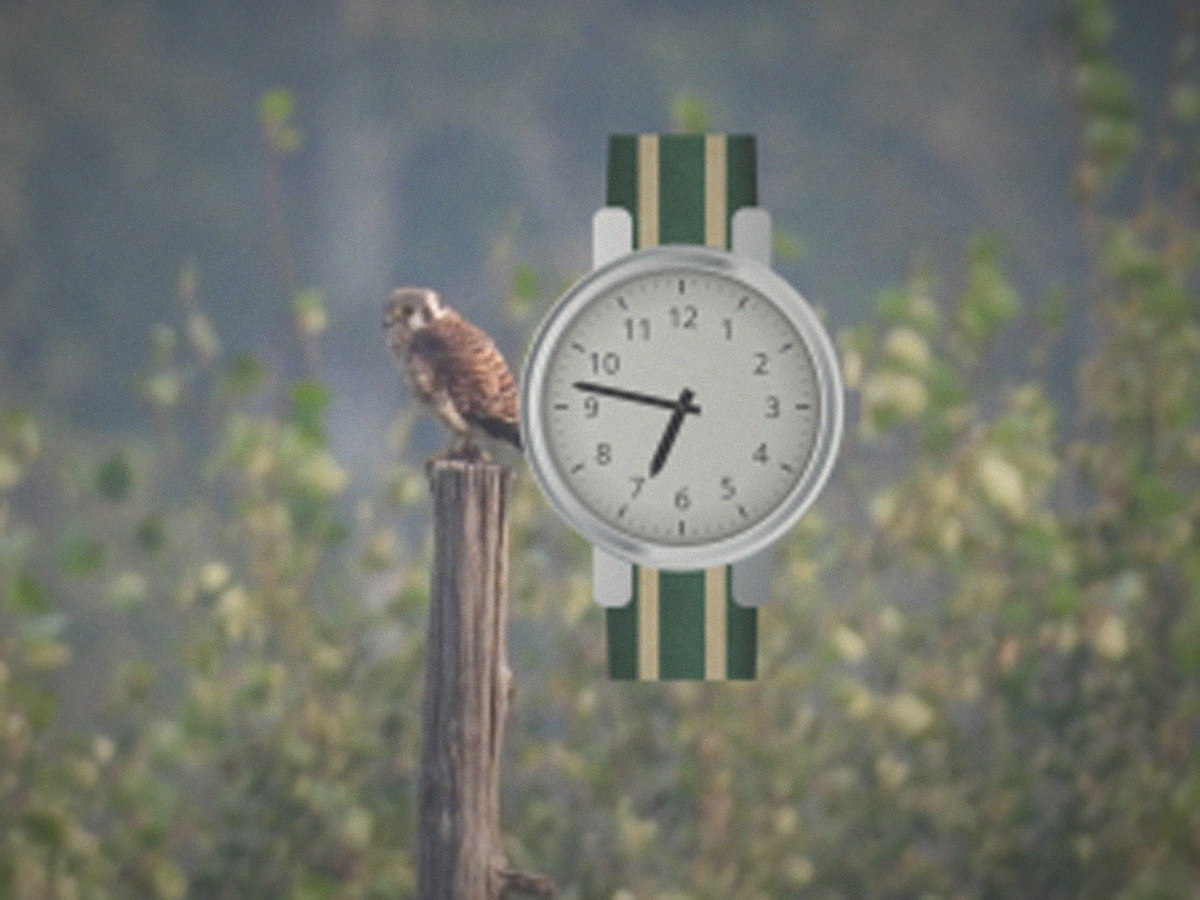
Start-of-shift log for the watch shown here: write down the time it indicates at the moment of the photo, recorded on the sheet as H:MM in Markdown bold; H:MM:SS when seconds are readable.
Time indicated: **6:47**
